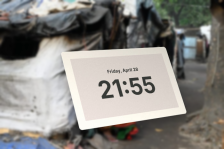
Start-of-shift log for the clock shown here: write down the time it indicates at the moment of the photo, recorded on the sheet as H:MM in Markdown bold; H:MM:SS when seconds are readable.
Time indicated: **21:55**
